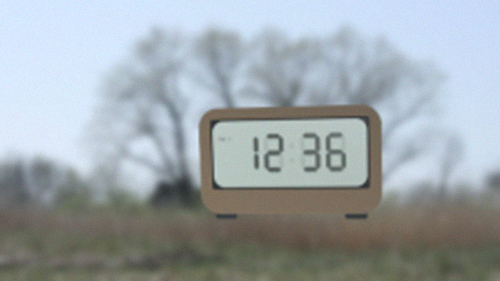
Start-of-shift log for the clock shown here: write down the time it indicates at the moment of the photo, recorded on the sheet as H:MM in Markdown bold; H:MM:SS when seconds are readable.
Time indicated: **12:36**
